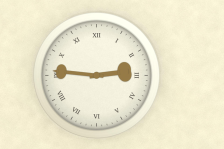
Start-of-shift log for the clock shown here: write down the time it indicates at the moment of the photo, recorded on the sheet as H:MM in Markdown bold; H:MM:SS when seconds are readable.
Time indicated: **2:46**
